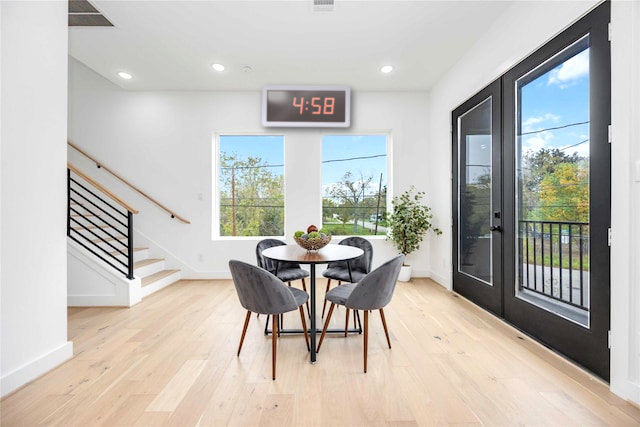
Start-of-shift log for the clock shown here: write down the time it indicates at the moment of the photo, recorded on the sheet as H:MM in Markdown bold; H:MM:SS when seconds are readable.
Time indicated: **4:58**
